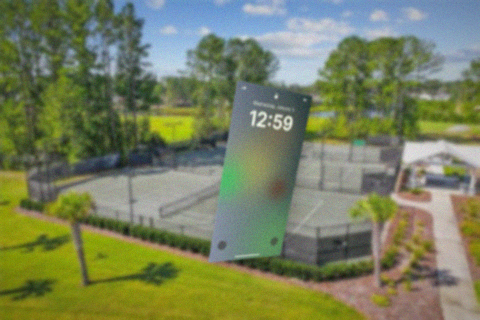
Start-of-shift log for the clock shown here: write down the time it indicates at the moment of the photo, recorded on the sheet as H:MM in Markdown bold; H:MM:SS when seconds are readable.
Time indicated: **12:59**
